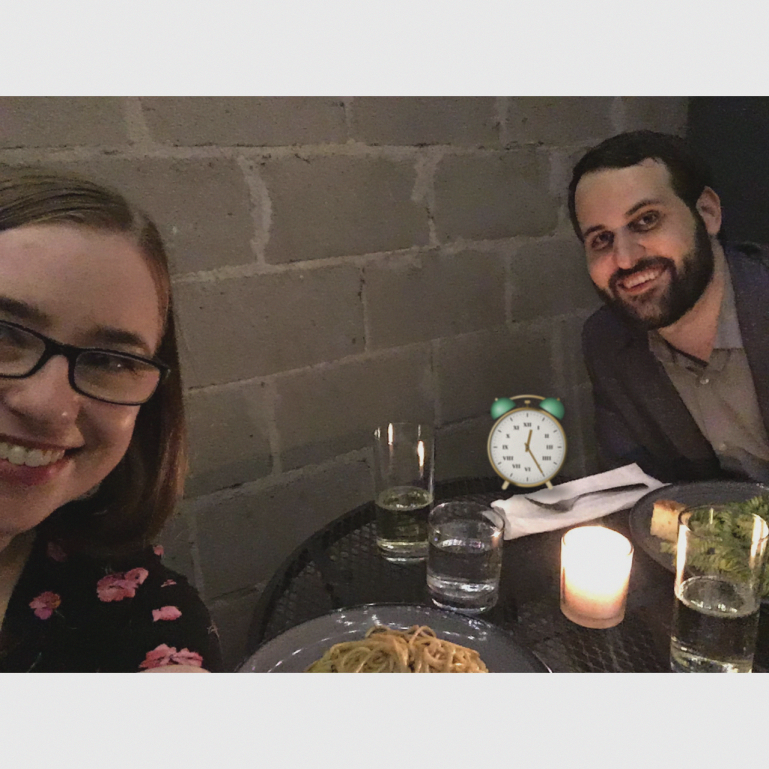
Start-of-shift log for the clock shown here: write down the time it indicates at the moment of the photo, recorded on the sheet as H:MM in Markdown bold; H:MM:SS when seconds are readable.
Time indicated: **12:25**
